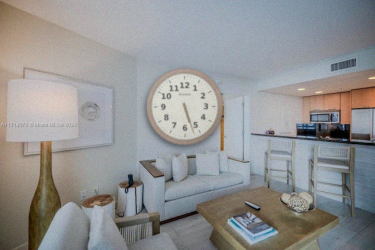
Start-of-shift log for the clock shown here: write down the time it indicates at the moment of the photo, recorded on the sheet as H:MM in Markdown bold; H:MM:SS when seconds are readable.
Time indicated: **5:27**
